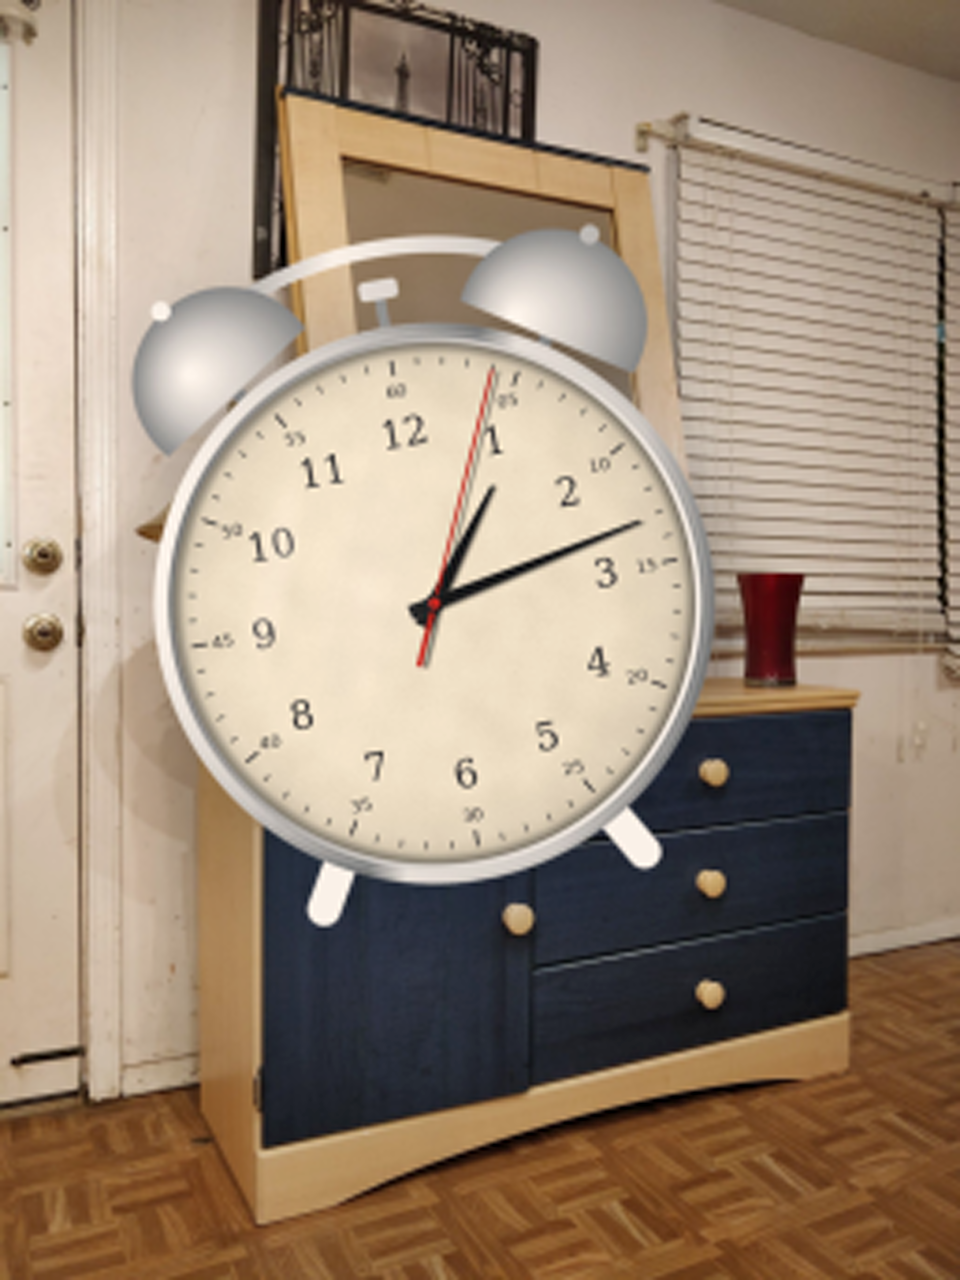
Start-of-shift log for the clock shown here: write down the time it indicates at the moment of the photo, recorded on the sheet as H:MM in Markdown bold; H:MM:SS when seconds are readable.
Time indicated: **1:13:04**
